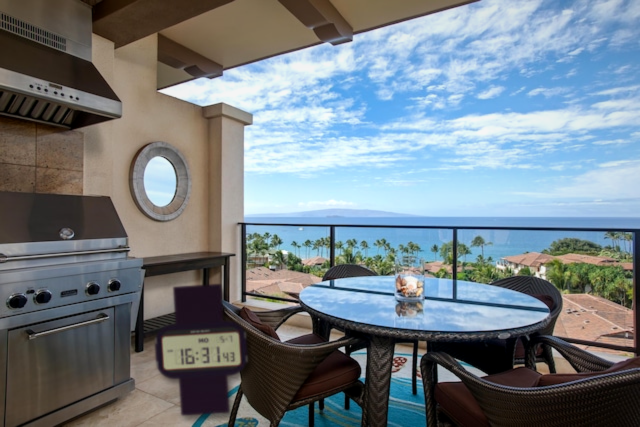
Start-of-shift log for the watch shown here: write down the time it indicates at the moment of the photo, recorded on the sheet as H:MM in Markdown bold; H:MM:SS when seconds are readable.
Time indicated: **16:31**
